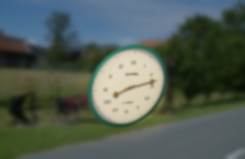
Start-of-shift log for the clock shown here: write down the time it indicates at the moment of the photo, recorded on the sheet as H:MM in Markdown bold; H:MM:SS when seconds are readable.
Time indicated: **8:13**
